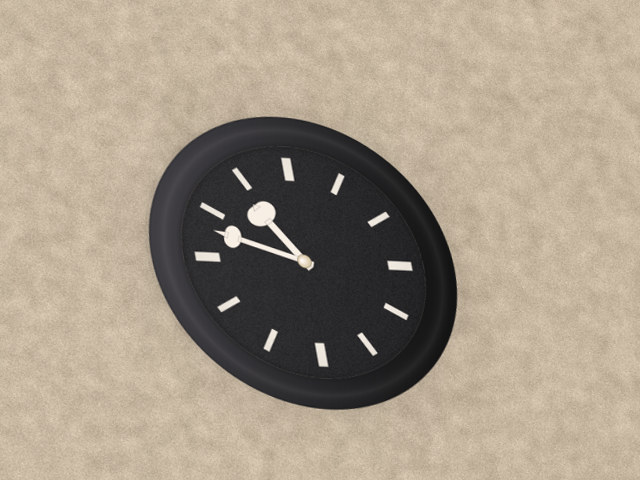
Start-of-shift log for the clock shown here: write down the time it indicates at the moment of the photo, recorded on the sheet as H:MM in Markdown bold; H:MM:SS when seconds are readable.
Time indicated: **10:48**
